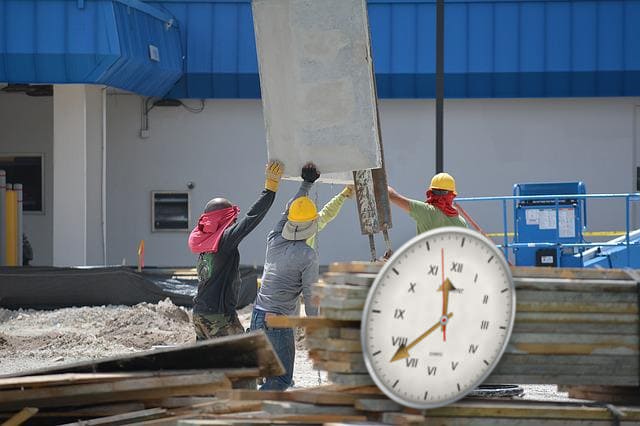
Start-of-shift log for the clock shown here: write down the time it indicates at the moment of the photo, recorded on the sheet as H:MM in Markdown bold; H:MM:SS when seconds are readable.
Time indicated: **11:37:57**
